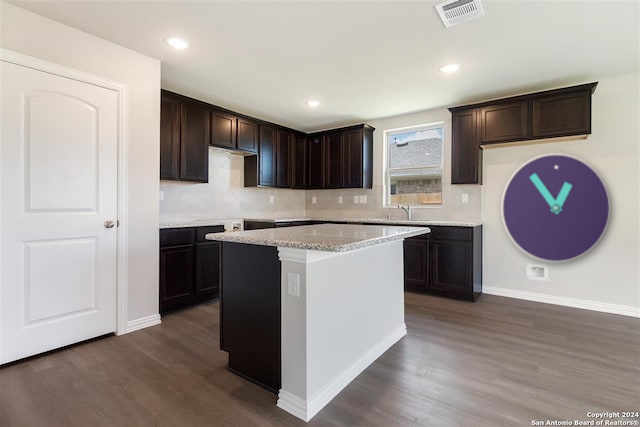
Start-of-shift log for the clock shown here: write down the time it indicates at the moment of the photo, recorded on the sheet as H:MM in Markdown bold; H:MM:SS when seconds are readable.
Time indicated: **12:54**
